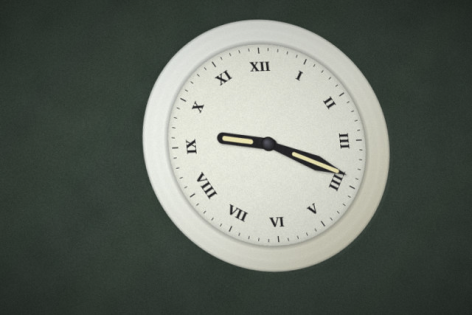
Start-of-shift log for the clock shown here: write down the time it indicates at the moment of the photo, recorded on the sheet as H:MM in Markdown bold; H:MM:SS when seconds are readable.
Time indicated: **9:19**
